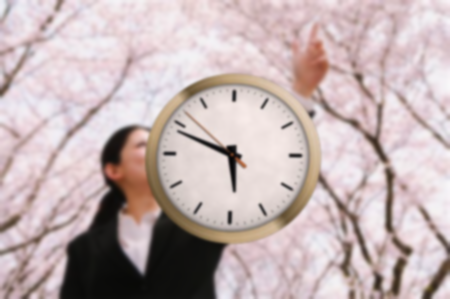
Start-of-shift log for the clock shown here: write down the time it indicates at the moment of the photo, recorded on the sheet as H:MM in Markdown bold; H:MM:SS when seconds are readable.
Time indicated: **5:48:52**
